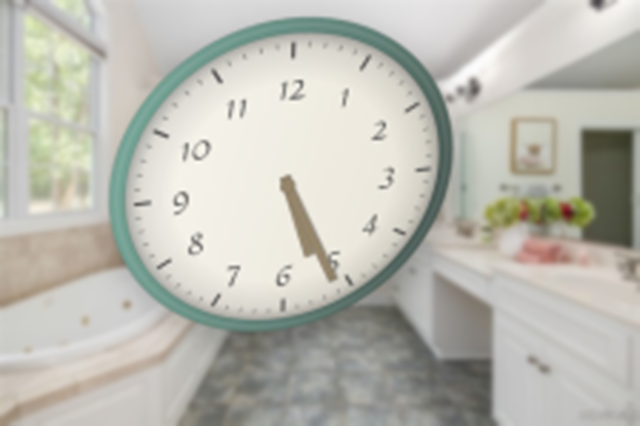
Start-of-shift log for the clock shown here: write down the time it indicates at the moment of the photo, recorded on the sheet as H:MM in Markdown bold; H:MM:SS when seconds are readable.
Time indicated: **5:26**
